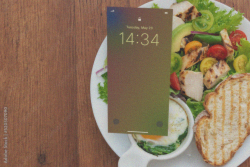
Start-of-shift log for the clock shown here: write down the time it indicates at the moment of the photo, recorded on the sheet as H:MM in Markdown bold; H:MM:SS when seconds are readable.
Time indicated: **14:34**
